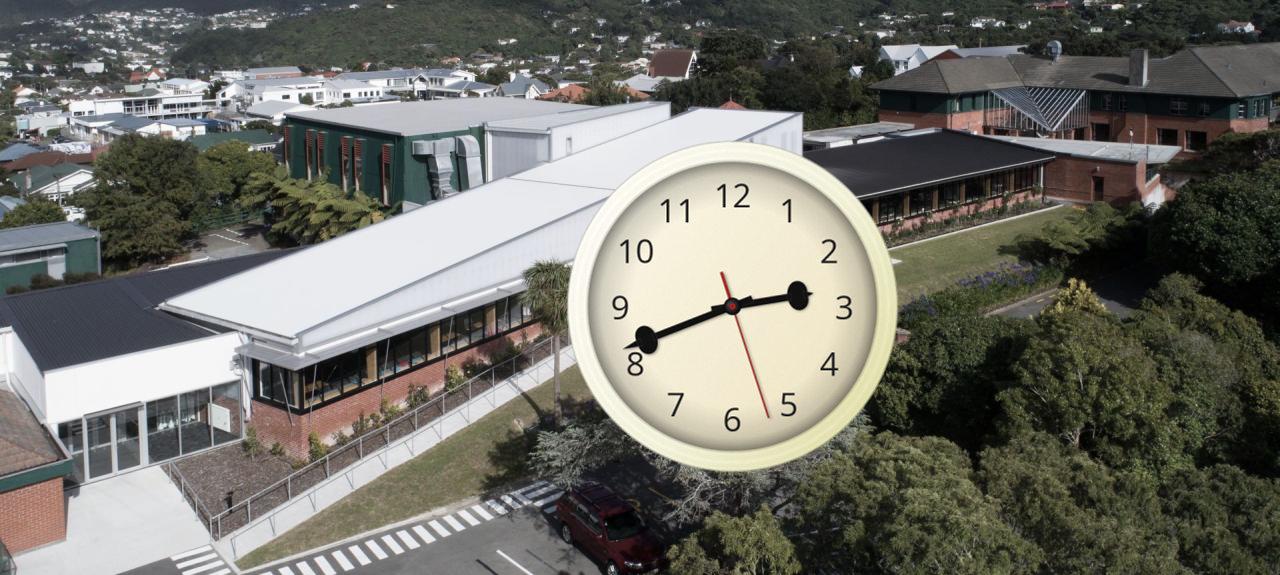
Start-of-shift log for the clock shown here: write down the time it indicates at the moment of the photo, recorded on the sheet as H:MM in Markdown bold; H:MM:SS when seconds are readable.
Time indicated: **2:41:27**
